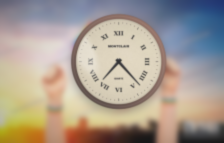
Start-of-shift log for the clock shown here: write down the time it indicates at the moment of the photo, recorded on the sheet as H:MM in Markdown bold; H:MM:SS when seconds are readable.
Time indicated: **7:23**
